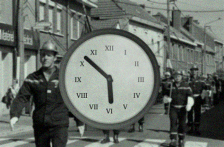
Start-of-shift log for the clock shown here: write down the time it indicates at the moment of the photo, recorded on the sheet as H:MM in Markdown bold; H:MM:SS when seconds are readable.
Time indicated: **5:52**
